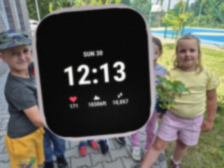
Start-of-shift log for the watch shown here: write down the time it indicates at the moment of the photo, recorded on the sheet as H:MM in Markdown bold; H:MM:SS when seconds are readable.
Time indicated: **12:13**
